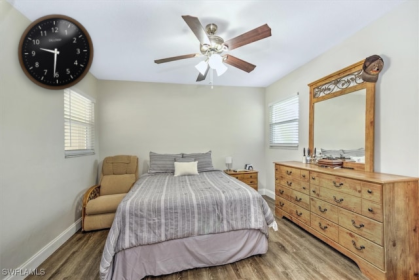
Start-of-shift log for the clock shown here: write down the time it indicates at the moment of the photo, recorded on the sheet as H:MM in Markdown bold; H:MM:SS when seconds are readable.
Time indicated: **9:31**
